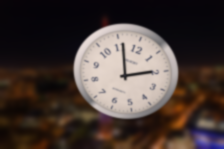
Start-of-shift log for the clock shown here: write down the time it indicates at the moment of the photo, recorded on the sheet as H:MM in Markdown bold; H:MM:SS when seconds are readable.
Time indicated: **1:56**
